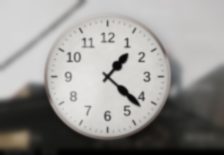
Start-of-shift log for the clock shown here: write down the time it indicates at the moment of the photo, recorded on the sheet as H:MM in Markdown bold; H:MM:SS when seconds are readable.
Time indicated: **1:22**
